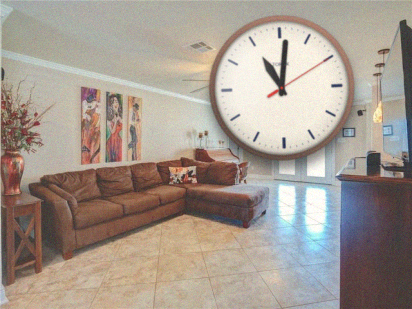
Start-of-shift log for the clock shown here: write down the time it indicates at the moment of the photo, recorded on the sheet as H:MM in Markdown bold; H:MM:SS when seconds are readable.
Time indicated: **11:01:10**
